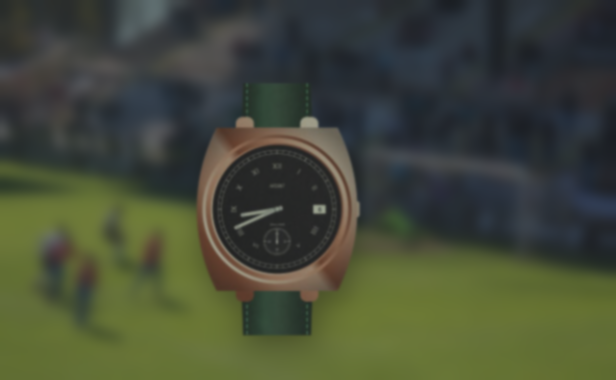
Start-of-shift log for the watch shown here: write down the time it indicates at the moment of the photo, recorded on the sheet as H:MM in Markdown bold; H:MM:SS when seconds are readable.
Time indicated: **8:41**
